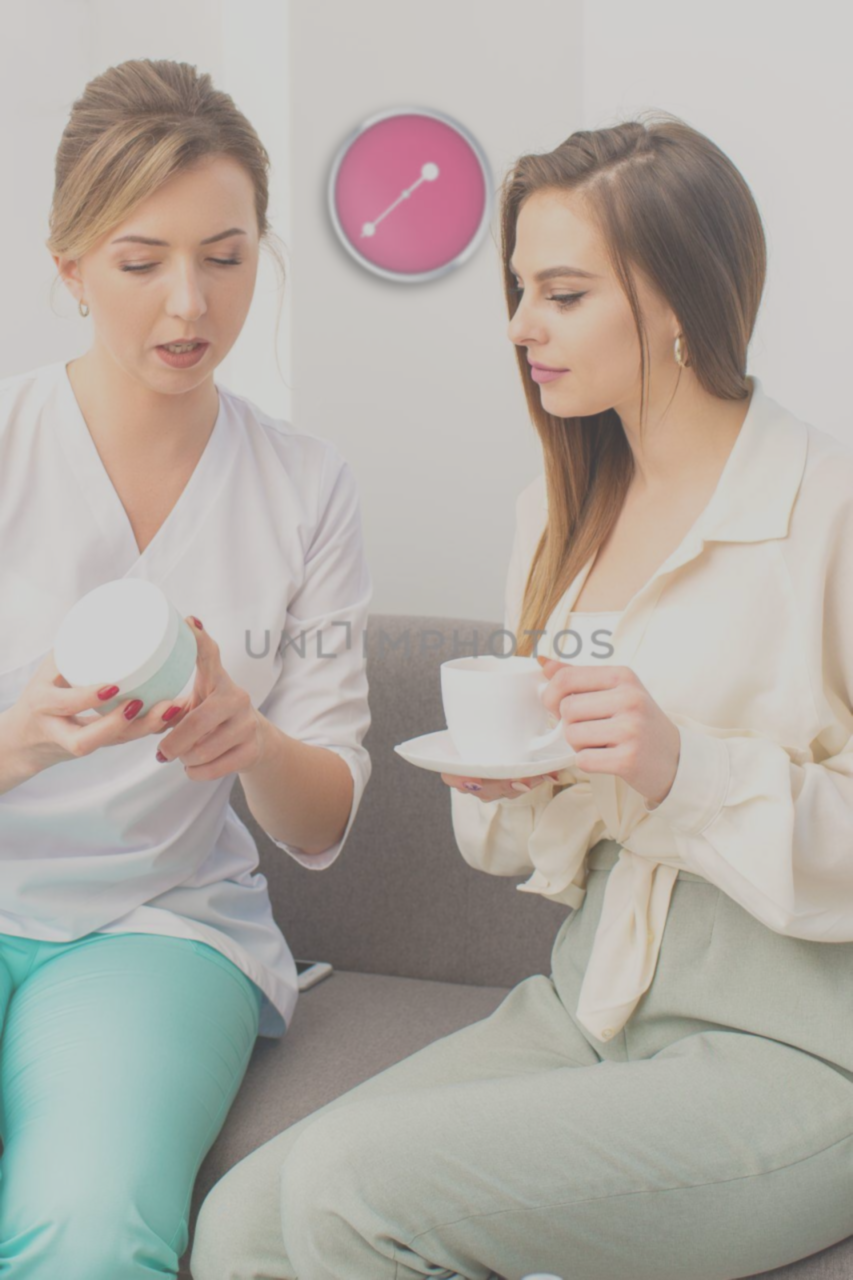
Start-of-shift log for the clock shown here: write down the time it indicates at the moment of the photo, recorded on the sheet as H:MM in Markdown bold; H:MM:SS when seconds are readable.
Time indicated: **1:38**
